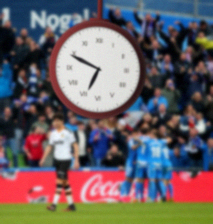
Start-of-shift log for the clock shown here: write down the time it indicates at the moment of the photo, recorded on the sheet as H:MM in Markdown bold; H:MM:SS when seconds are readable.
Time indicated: **6:49**
